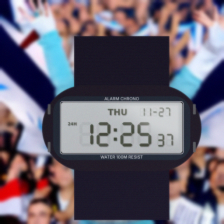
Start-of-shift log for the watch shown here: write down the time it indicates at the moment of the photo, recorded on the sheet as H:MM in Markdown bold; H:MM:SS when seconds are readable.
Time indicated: **12:25:37**
